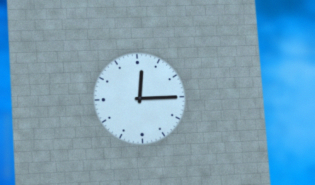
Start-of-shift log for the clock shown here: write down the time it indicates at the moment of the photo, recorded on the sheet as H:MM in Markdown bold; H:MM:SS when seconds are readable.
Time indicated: **12:15**
